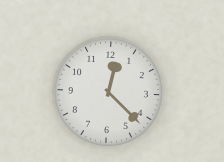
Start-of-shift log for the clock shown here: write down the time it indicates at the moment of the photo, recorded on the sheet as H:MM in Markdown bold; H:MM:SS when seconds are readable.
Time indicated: **12:22**
